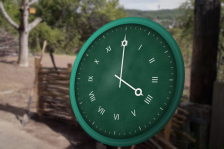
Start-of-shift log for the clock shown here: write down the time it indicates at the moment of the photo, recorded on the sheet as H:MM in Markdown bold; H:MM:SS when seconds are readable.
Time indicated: **4:00**
